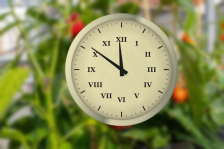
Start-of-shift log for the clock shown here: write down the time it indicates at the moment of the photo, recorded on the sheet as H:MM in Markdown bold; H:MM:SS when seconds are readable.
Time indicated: **11:51**
